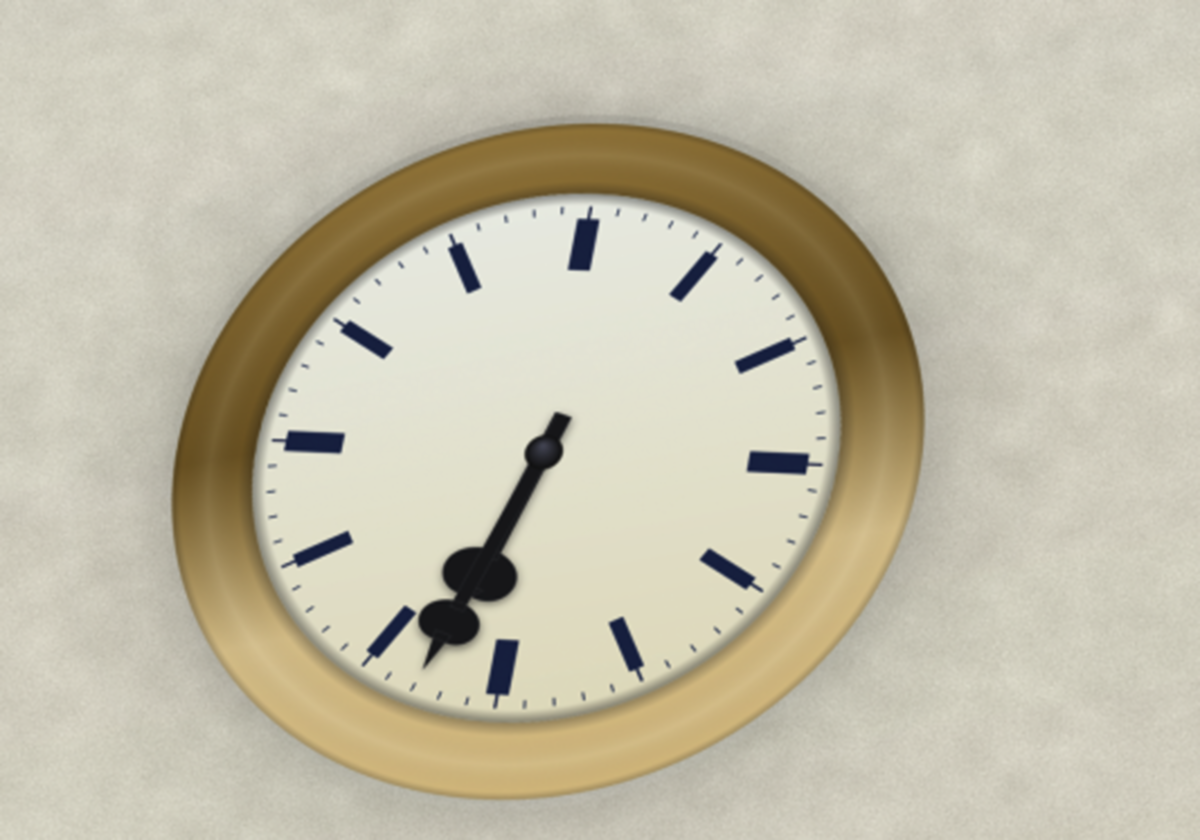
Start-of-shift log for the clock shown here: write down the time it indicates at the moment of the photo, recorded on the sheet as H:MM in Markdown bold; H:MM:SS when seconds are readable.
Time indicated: **6:33**
